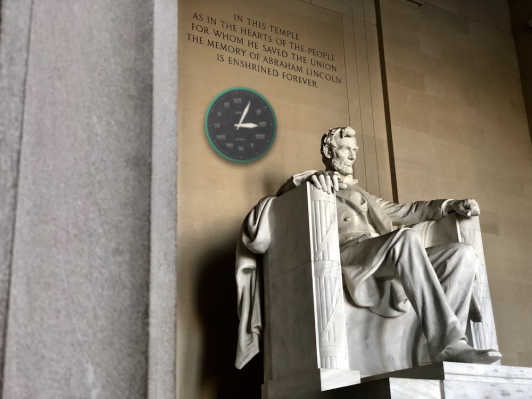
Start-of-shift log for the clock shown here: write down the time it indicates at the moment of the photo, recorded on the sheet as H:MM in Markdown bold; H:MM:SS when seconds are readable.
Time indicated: **3:05**
